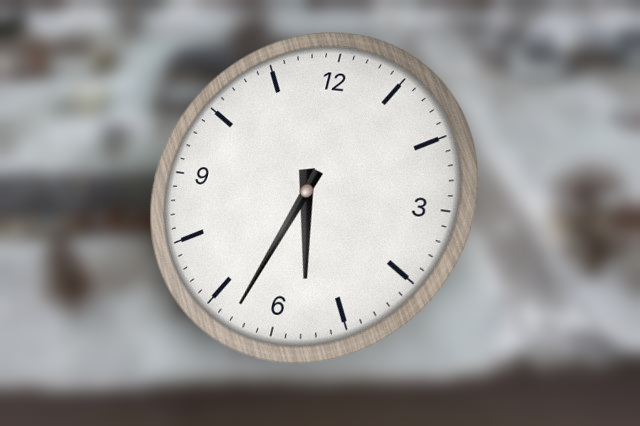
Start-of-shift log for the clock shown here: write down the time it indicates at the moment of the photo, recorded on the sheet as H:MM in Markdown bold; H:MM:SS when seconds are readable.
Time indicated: **5:33**
